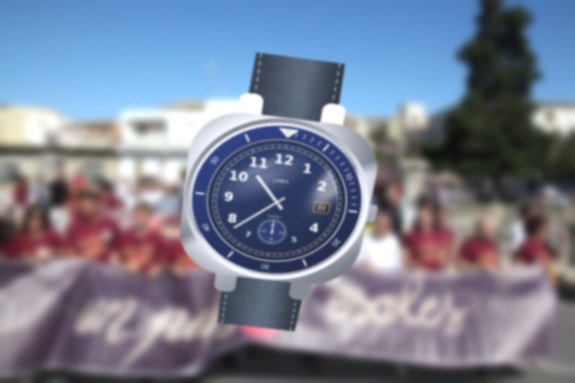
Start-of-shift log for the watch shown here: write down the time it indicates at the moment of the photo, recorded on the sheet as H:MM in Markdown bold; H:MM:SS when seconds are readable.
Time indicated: **10:38**
